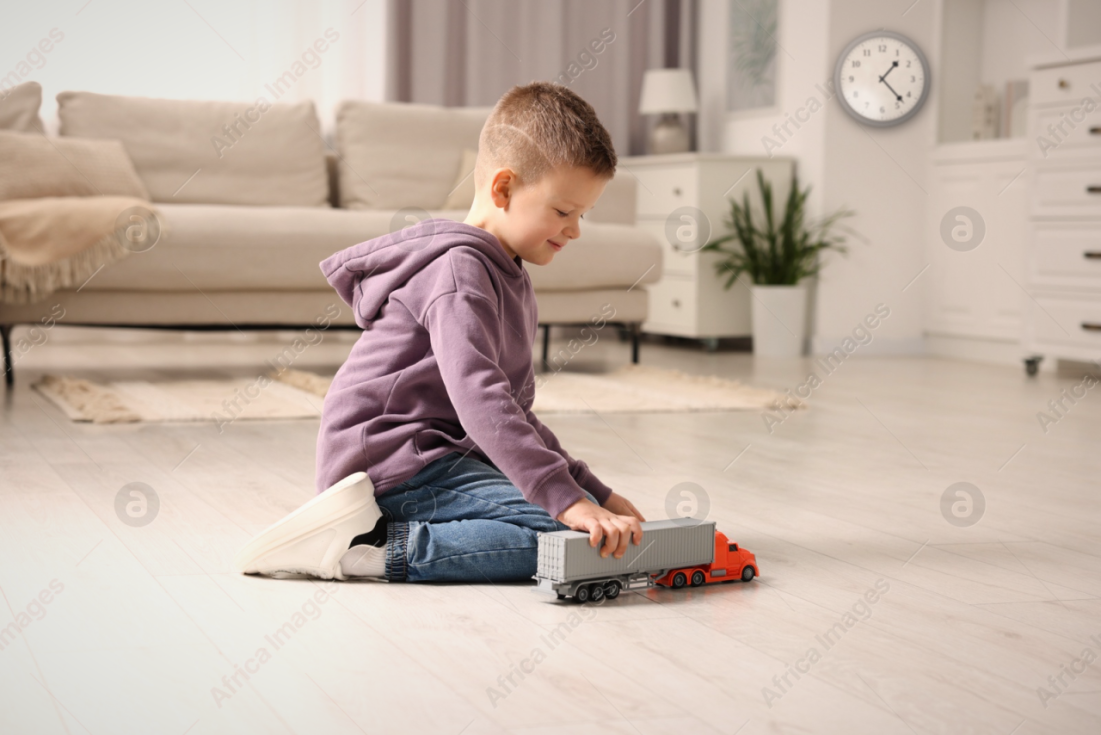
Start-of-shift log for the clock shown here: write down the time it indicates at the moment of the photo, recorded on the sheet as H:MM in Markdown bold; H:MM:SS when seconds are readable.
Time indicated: **1:23**
